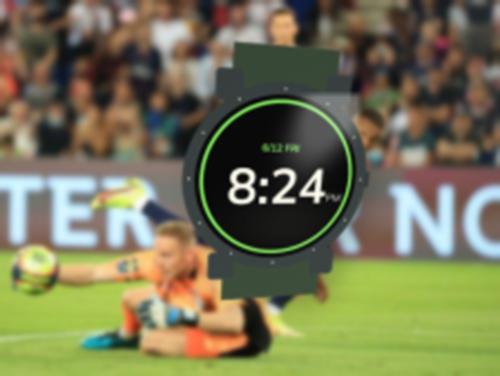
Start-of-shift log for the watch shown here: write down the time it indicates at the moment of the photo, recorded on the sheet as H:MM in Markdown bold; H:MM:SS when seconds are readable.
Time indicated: **8:24**
